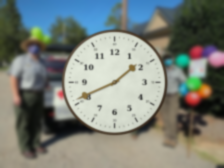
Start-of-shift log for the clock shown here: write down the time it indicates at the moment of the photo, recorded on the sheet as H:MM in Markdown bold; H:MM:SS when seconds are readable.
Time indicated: **1:41**
